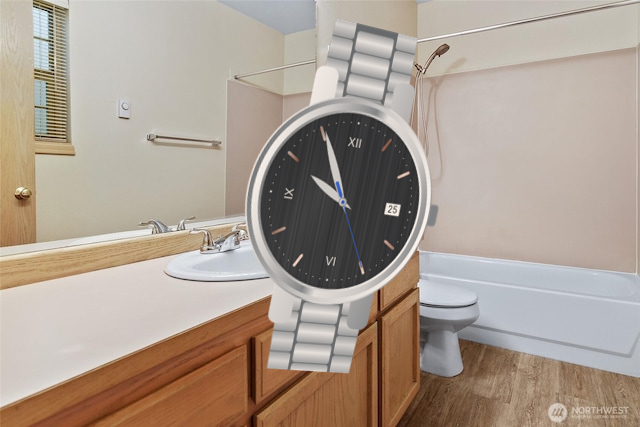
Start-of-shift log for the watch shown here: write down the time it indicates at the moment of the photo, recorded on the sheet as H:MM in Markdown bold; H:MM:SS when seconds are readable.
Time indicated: **9:55:25**
